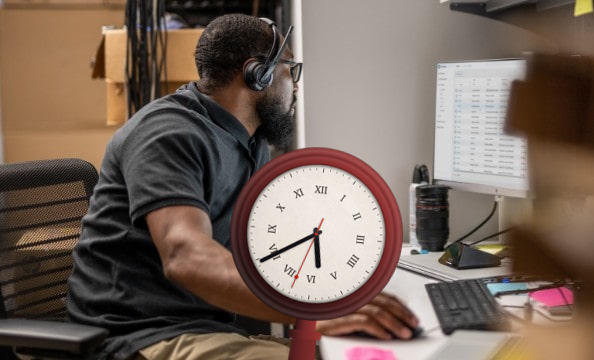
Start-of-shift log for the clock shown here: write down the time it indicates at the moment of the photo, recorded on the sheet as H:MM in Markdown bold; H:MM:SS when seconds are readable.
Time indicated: **5:39:33**
